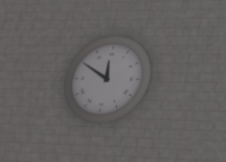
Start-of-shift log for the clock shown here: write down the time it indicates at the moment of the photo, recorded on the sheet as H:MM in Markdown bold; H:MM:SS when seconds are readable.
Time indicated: **11:50**
